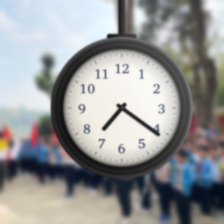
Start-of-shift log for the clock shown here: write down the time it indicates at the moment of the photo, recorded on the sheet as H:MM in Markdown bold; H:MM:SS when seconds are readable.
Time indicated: **7:21**
